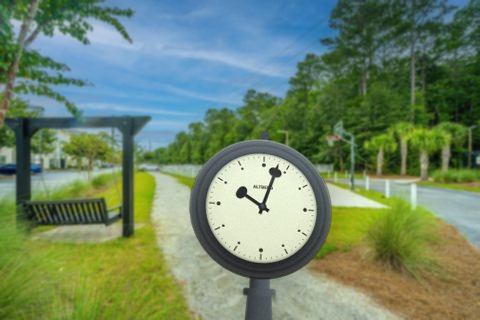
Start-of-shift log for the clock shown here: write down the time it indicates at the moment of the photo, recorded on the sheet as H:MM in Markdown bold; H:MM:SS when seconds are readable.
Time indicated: **10:03**
